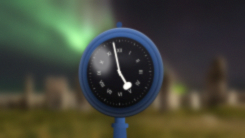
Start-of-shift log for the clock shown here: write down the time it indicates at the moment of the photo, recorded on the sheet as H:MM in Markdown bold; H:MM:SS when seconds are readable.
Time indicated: **4:58**
